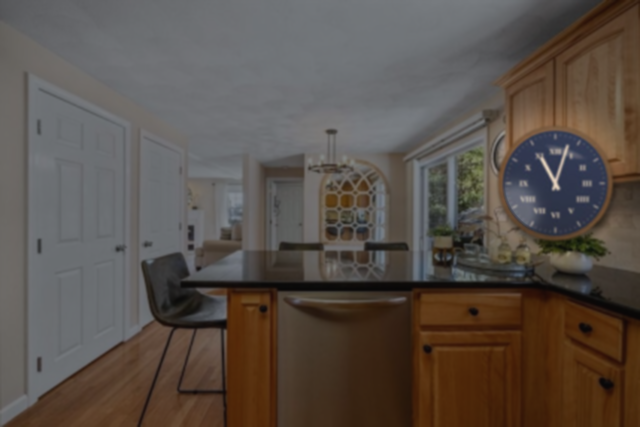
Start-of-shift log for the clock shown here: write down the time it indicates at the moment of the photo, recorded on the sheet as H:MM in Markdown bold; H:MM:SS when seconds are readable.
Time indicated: **11:03**
